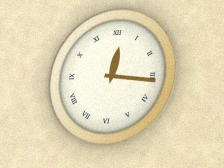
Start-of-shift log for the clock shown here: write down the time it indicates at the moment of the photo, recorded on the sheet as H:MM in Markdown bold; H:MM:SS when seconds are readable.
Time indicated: **12:16**
